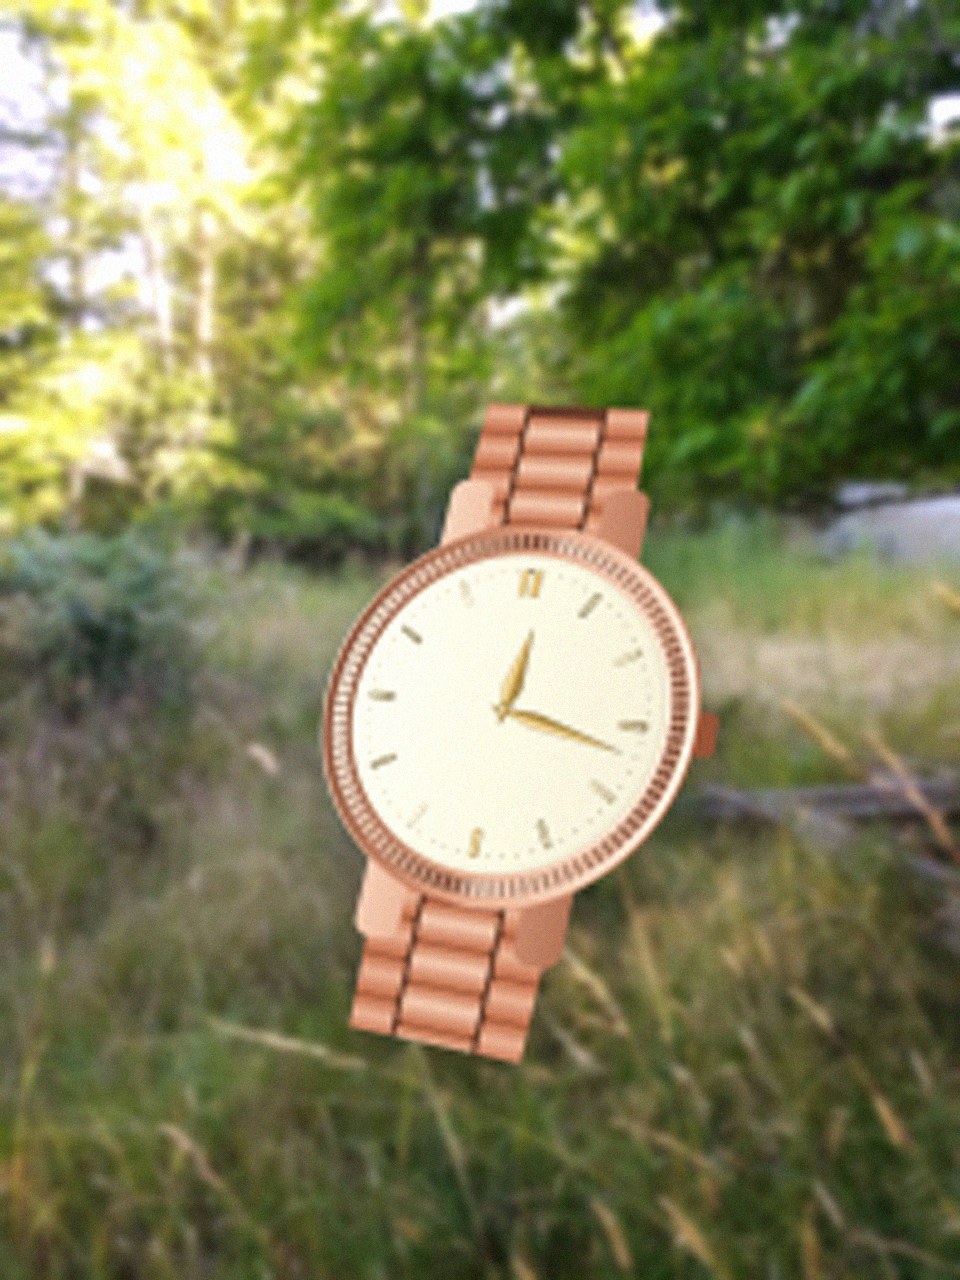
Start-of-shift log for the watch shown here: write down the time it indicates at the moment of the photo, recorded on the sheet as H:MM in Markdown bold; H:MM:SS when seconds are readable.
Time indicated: **12:17**
